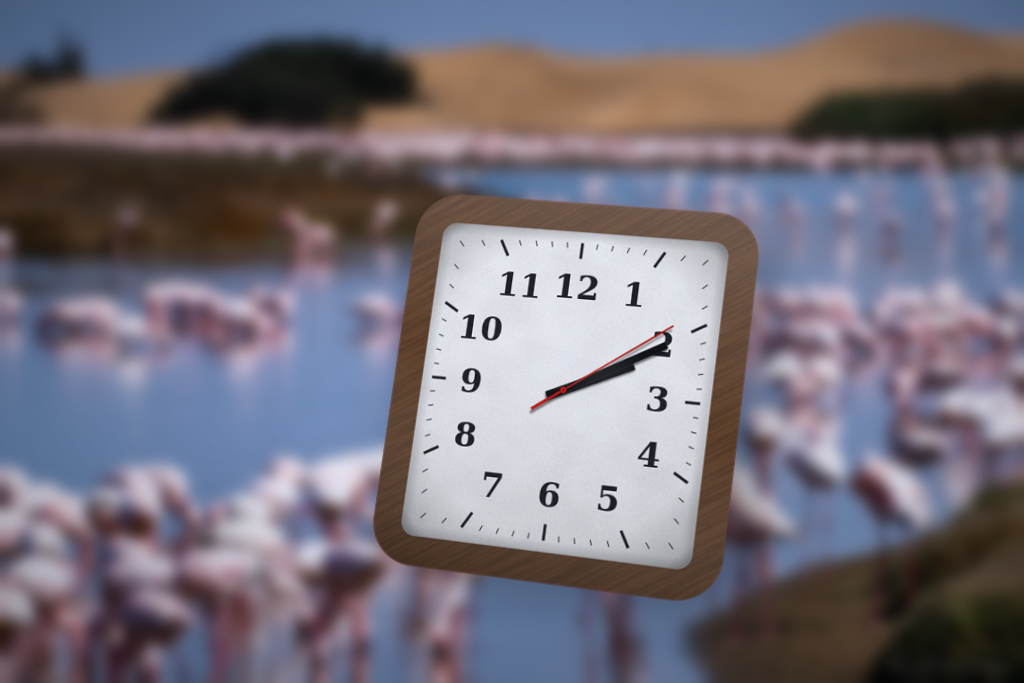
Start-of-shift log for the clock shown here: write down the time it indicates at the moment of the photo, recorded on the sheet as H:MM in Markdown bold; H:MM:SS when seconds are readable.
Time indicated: **2:10:09**
